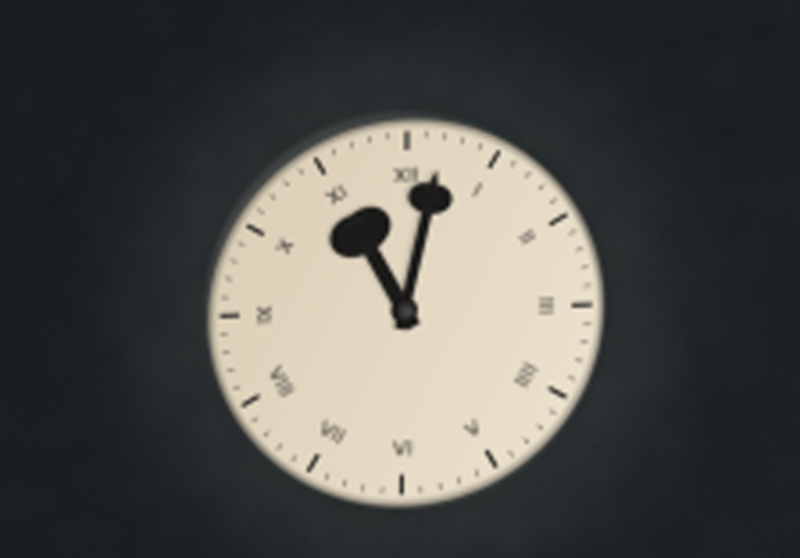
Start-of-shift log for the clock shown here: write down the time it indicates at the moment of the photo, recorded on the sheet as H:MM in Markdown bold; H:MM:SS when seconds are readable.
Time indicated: **11:02**
